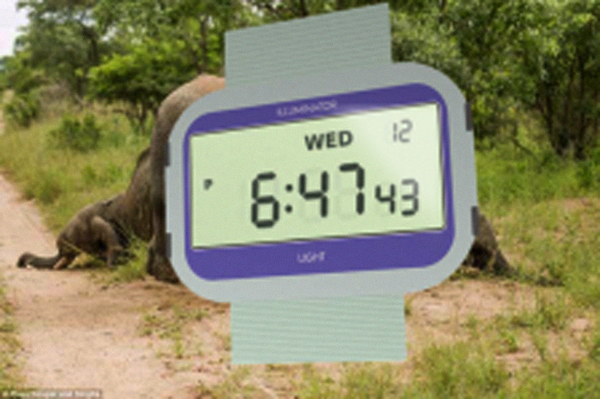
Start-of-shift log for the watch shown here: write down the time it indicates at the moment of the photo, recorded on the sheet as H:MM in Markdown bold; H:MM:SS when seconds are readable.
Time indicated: **6:47:43**
